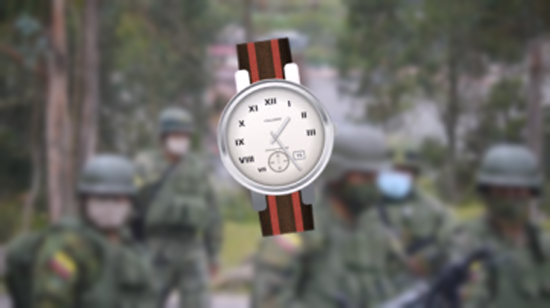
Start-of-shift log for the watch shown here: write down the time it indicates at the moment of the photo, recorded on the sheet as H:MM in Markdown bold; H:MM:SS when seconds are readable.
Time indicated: **1:25**
